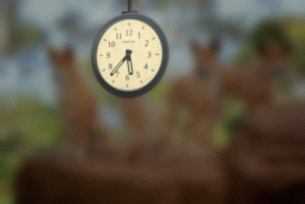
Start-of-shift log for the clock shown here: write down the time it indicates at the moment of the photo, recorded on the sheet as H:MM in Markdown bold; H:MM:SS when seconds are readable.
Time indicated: **5:37**
